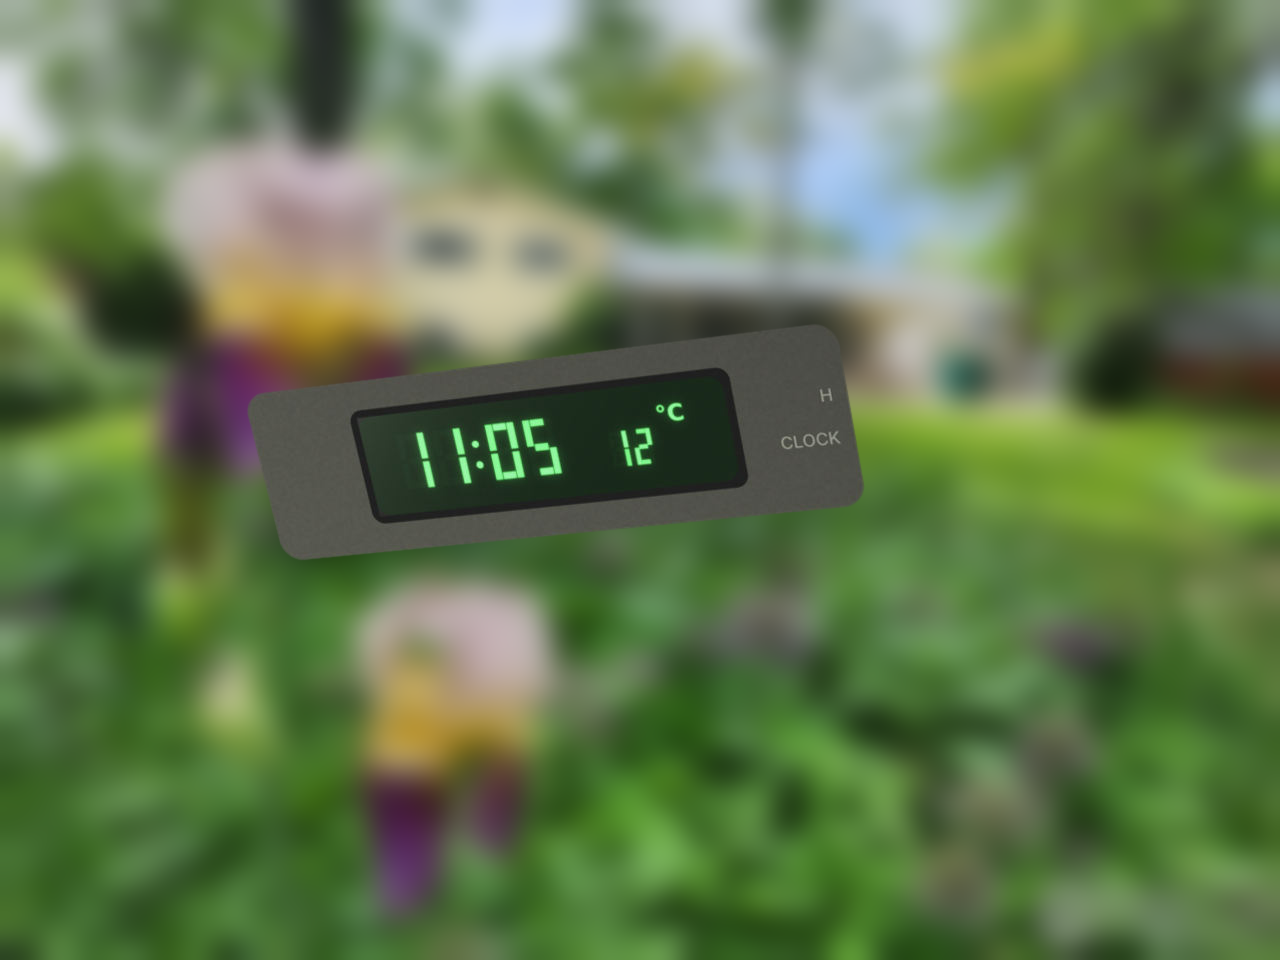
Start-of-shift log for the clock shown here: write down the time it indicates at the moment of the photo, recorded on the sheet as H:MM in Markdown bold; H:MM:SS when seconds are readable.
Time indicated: **11:05**
